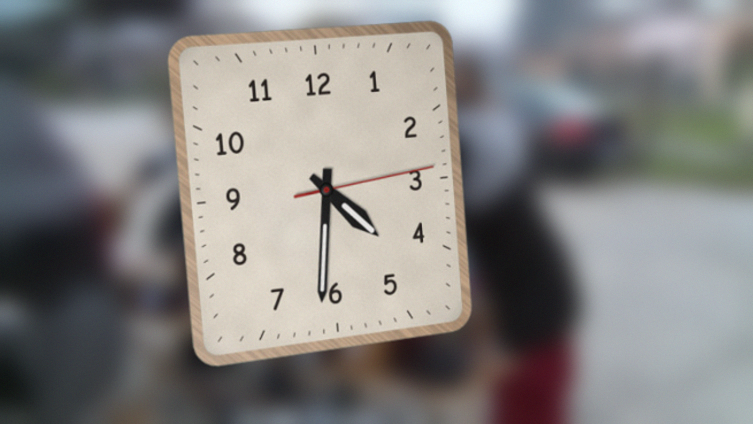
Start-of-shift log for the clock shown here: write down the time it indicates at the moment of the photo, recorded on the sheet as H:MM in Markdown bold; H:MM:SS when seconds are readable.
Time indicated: **4:31:14**
